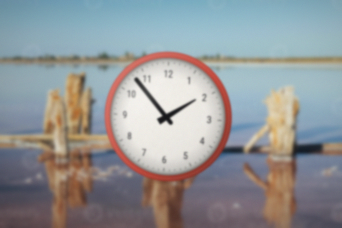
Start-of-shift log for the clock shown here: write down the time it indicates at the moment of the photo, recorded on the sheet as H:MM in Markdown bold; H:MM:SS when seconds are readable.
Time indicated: **1:53**
